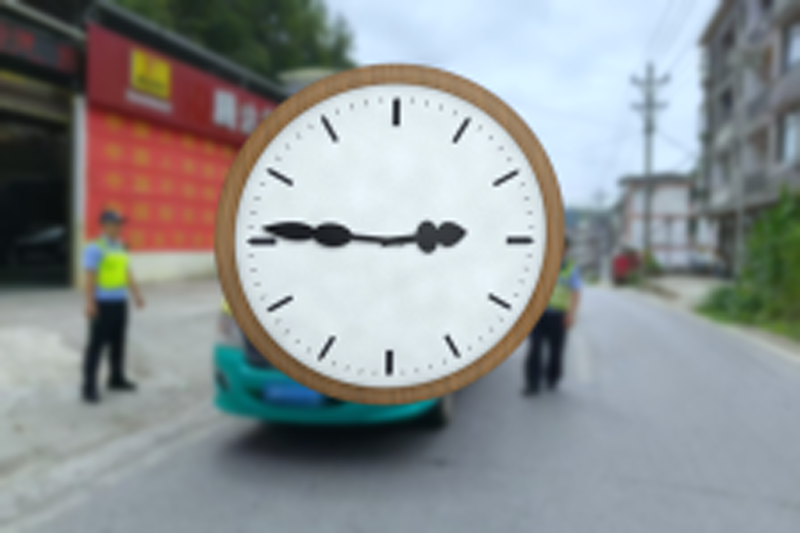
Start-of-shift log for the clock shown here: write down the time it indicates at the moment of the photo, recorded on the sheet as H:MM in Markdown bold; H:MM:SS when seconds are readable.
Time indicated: **2:46**
